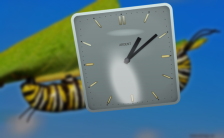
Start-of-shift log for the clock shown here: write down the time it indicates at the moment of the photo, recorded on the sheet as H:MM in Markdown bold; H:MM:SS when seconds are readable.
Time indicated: **1:09**
